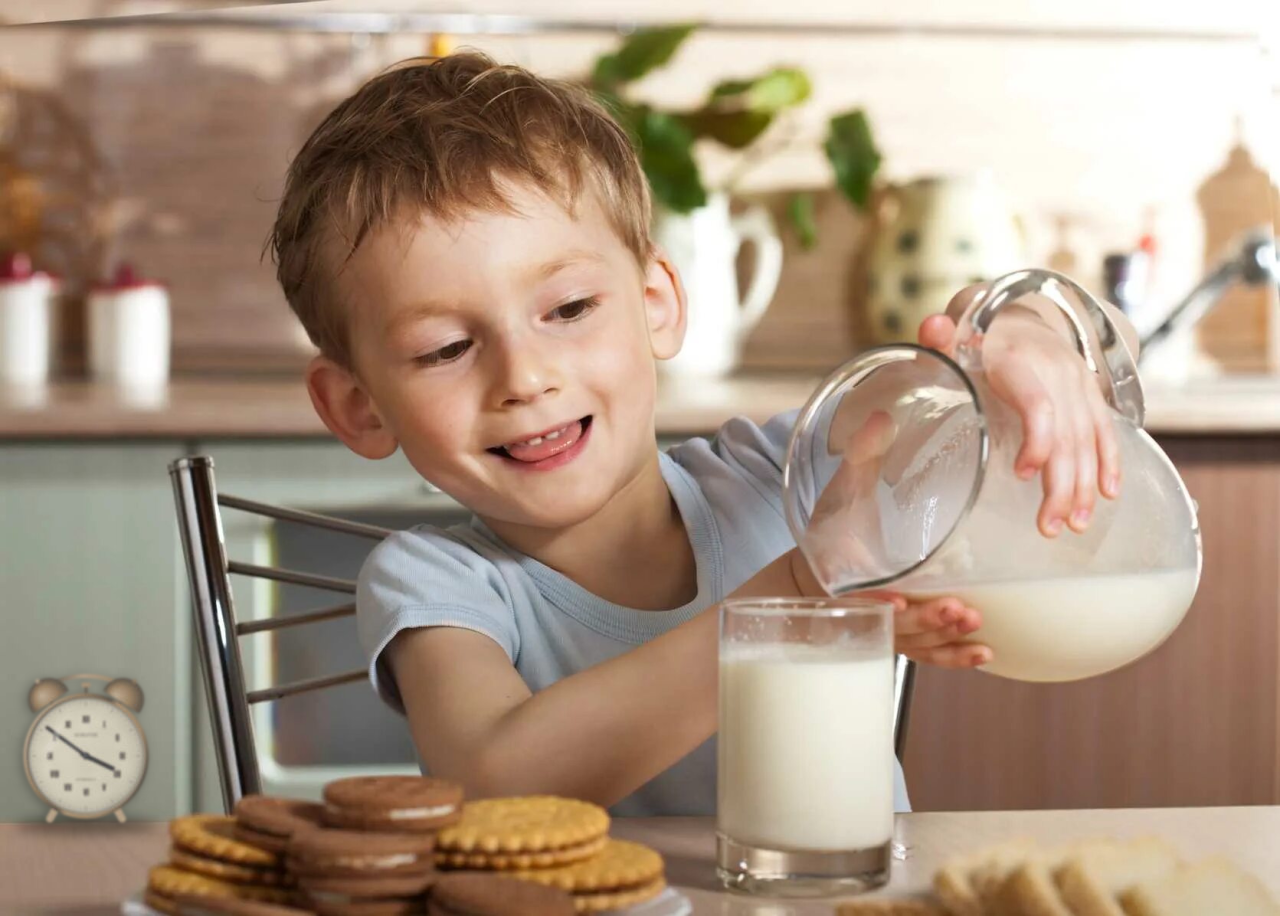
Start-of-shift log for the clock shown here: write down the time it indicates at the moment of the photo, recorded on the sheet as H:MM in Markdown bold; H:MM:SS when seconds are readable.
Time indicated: **3:51**
